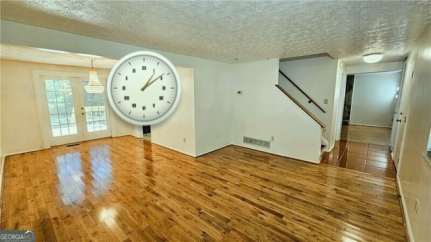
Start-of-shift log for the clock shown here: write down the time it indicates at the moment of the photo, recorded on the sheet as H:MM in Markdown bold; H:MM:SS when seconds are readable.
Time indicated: **1:09**
